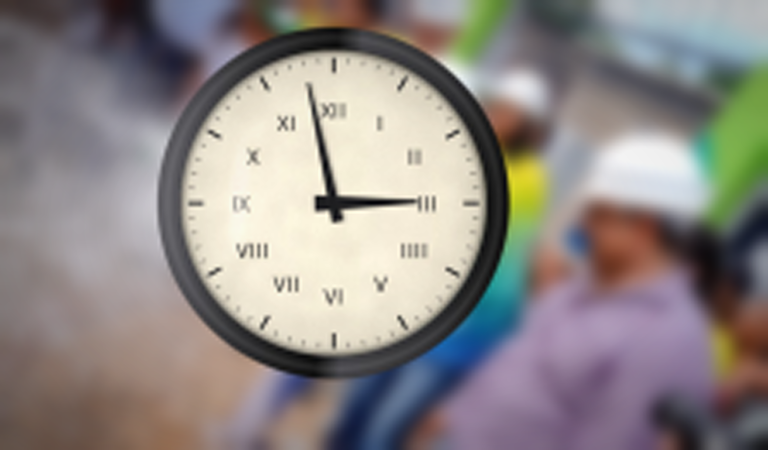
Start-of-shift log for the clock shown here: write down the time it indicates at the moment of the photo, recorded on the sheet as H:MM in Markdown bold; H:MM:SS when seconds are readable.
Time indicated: **2:58**
